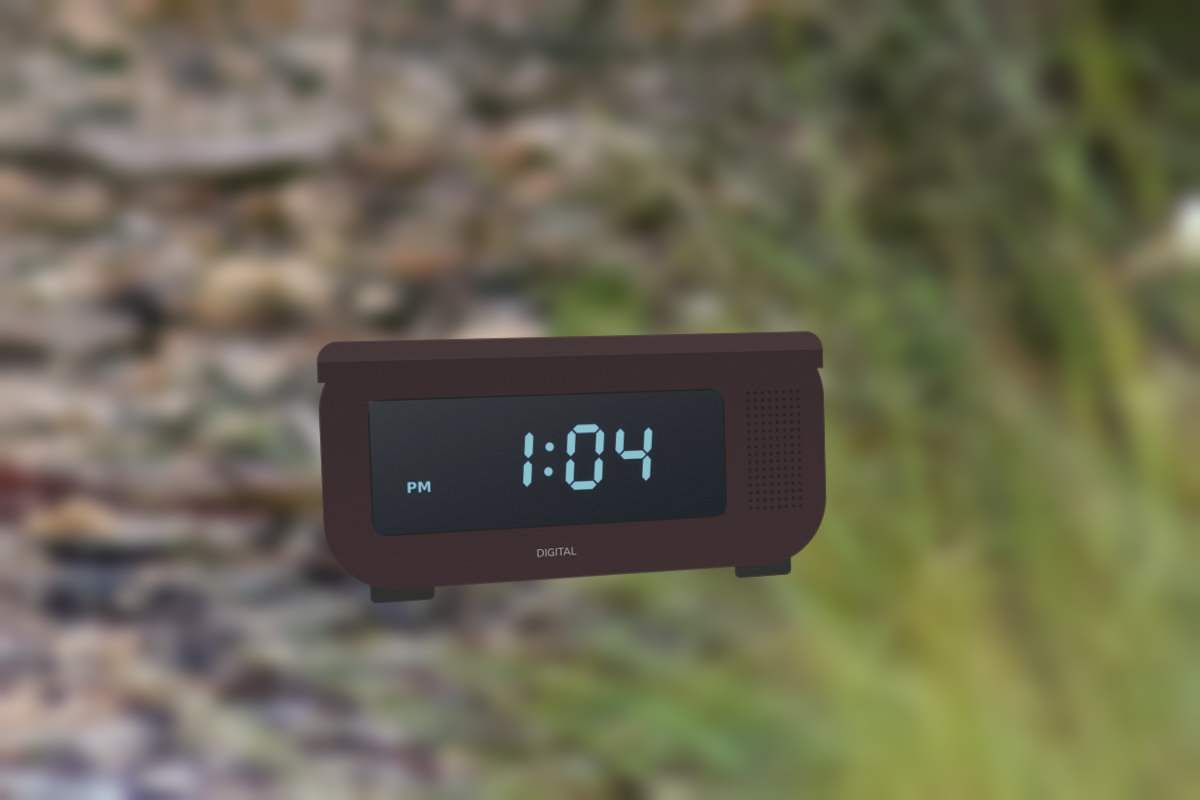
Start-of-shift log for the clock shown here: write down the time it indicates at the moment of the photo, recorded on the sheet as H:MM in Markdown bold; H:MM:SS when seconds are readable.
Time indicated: **1:04**
